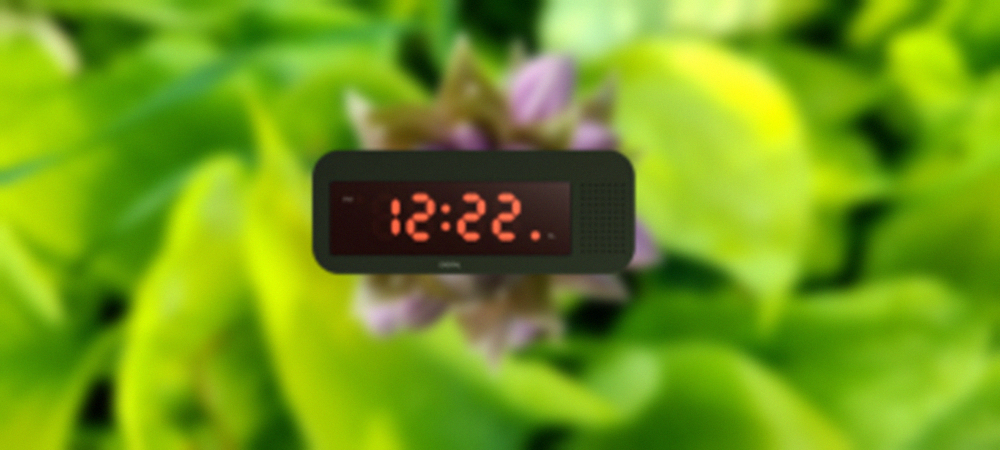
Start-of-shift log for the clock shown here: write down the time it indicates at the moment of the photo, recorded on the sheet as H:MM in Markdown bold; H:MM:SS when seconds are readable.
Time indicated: **12:22**
